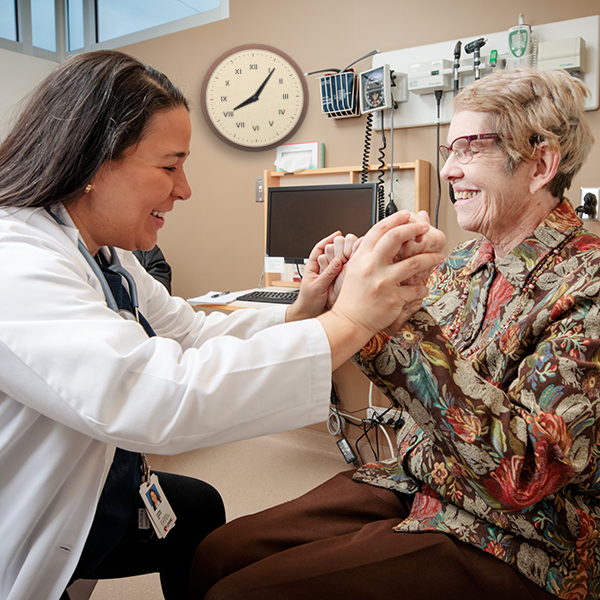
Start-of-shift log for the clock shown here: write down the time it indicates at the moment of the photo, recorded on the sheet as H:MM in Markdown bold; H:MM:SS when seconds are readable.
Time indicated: **8:06**
